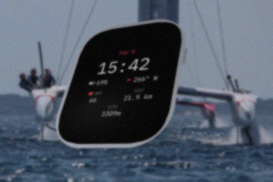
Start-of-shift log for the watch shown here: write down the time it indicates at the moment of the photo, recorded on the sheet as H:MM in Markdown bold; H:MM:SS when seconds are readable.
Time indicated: **15:42**
